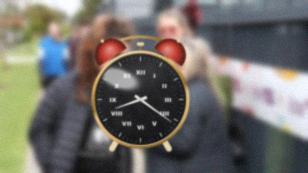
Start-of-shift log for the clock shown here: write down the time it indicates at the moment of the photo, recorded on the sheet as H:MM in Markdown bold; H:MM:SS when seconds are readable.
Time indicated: **8:21**
